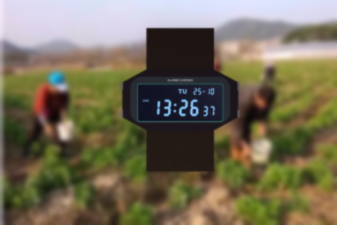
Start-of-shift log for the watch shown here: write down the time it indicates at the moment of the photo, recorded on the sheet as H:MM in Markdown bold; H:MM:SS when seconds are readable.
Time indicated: **13:26:37**
